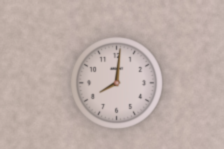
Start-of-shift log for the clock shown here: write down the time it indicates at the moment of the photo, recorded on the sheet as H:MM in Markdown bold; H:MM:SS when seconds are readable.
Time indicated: **8:01**
